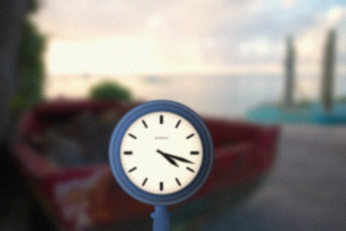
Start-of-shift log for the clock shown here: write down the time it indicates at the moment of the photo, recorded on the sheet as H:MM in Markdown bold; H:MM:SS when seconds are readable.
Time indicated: **4:18**
